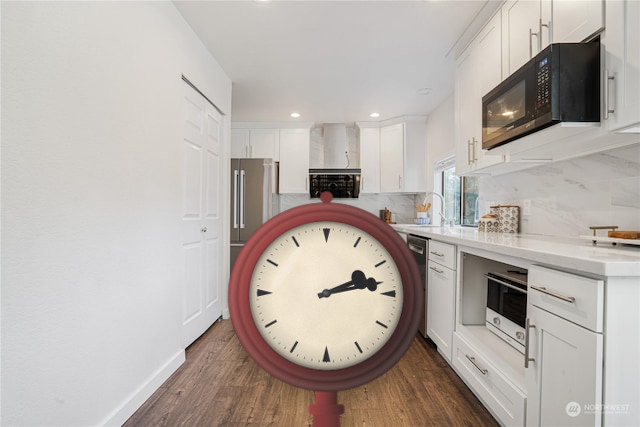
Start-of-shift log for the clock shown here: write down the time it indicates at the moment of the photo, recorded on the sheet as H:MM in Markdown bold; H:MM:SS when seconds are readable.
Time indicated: **2:13**
